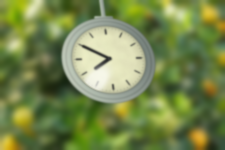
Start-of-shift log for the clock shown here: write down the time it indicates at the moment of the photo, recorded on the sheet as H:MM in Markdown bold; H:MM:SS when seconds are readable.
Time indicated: **7:50**
